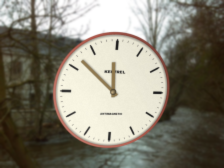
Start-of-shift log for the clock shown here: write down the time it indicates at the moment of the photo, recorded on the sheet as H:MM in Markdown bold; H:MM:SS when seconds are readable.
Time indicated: **11:52**
